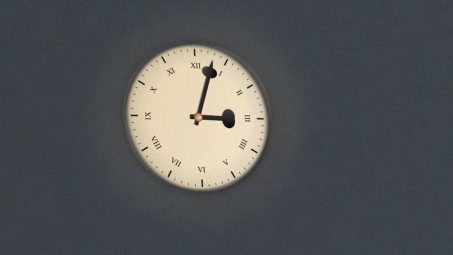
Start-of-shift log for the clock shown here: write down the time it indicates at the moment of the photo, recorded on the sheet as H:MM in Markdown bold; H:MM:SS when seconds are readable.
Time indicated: **3:03**
